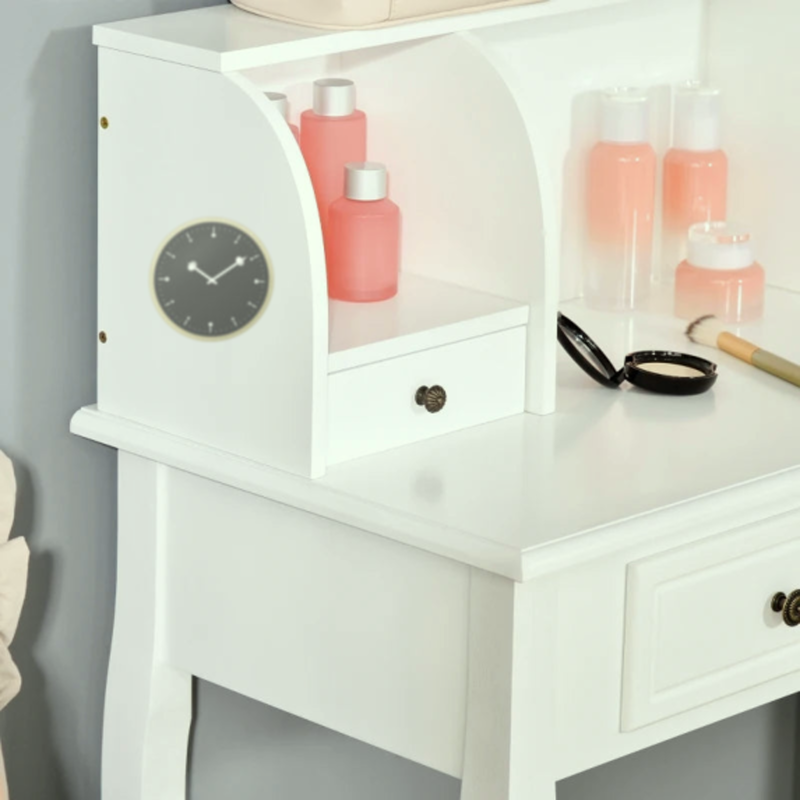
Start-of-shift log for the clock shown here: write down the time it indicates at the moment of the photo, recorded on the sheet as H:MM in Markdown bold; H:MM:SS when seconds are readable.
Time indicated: **10:09**
